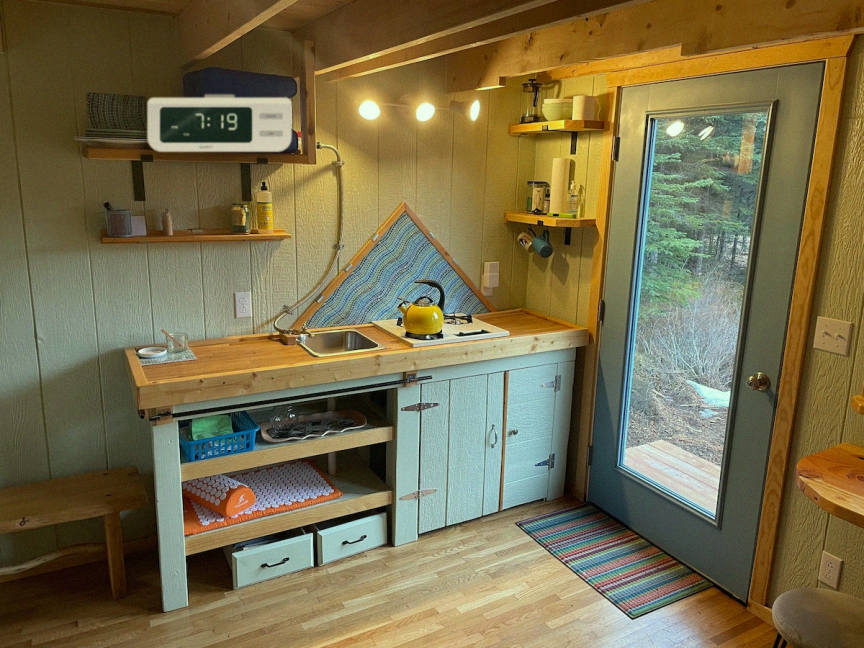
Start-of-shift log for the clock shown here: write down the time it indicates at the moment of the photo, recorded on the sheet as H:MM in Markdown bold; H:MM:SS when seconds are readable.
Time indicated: **7:19**
